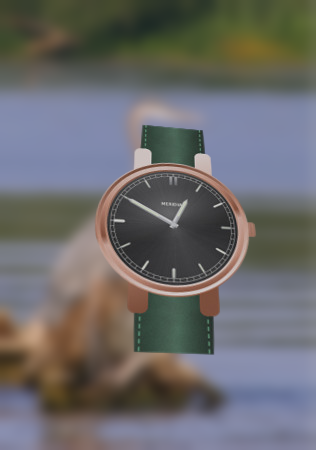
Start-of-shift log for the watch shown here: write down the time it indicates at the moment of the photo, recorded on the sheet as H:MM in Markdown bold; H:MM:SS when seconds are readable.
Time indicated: **12:50**
